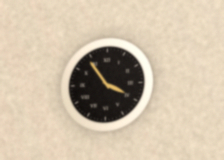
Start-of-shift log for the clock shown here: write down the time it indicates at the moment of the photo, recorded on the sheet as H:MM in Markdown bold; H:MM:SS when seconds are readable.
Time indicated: **3:54**
